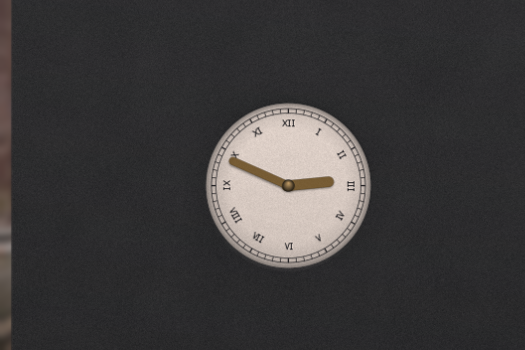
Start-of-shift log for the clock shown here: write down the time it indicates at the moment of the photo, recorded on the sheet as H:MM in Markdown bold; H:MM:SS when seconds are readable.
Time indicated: **2:49**
